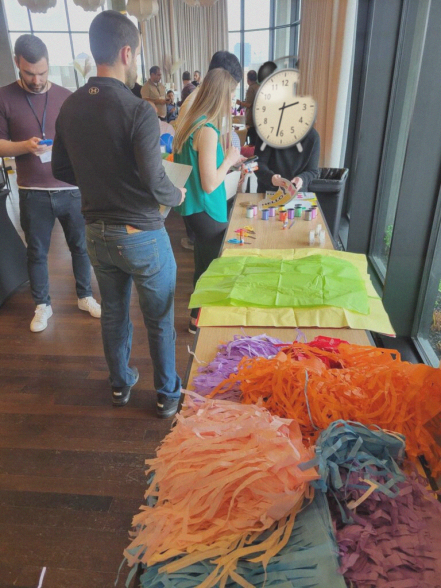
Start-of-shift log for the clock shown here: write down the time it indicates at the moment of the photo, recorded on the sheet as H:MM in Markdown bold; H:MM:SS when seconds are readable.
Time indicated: **2:32**
